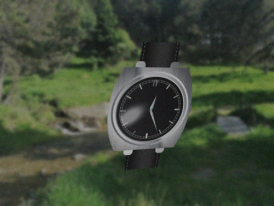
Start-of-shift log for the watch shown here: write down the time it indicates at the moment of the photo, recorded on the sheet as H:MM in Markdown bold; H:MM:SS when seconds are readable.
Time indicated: **12:26**
